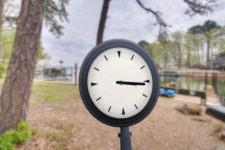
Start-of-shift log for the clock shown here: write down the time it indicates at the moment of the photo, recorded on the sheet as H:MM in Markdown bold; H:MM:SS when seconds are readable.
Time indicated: **3:16**
